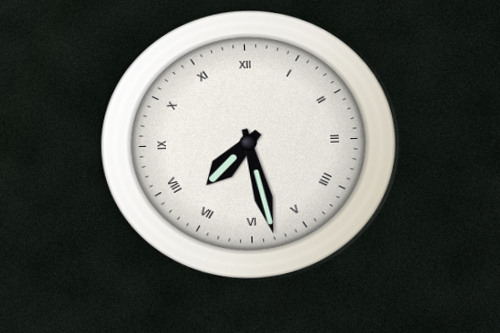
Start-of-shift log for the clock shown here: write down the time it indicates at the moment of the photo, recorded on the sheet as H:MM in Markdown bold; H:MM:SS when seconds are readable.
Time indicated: **7:28**
